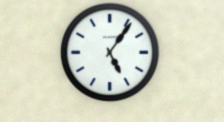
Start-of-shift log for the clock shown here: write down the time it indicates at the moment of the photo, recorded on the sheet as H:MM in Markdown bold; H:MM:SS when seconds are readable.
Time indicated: **5:06**
